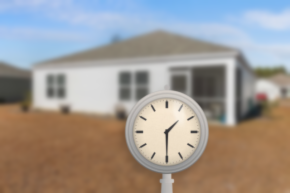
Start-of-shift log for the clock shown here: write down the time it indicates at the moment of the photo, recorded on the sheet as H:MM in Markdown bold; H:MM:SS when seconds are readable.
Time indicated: **1:30**
